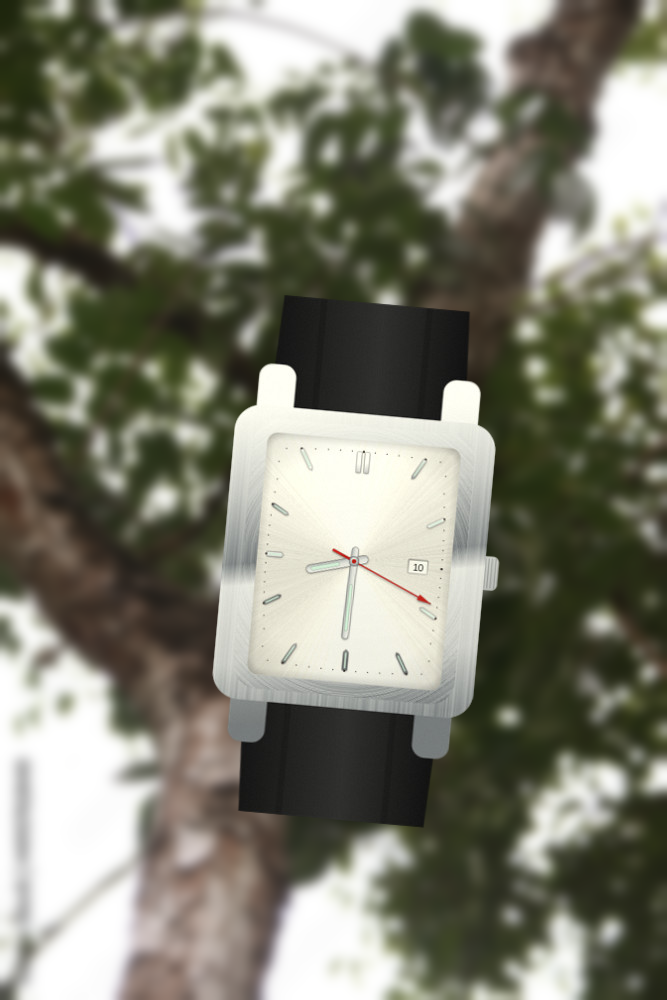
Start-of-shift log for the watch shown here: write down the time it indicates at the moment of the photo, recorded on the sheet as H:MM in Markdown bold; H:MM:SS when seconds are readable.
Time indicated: **8:30:19**
